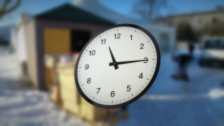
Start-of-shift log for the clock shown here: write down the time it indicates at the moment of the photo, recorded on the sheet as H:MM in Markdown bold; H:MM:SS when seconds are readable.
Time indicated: **11:15**
